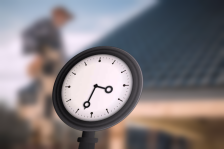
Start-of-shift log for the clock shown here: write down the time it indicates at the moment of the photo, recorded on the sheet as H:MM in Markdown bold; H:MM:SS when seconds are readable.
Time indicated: **3:33**
